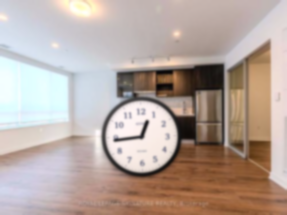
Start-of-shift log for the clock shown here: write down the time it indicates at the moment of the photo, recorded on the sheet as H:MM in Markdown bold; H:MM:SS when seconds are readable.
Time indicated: **12:44**
